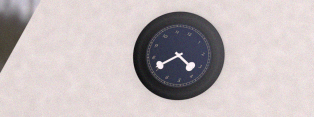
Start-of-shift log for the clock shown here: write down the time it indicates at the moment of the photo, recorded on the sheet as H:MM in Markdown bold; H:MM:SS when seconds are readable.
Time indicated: **3:36**
